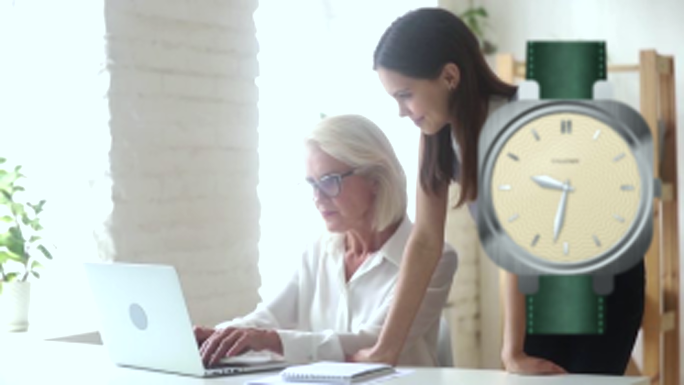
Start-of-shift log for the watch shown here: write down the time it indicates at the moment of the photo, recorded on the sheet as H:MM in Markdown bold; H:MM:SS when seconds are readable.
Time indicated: **9:32**
